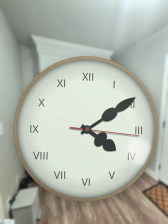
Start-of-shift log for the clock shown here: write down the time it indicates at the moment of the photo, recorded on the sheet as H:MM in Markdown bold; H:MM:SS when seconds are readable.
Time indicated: **4:09:16**
